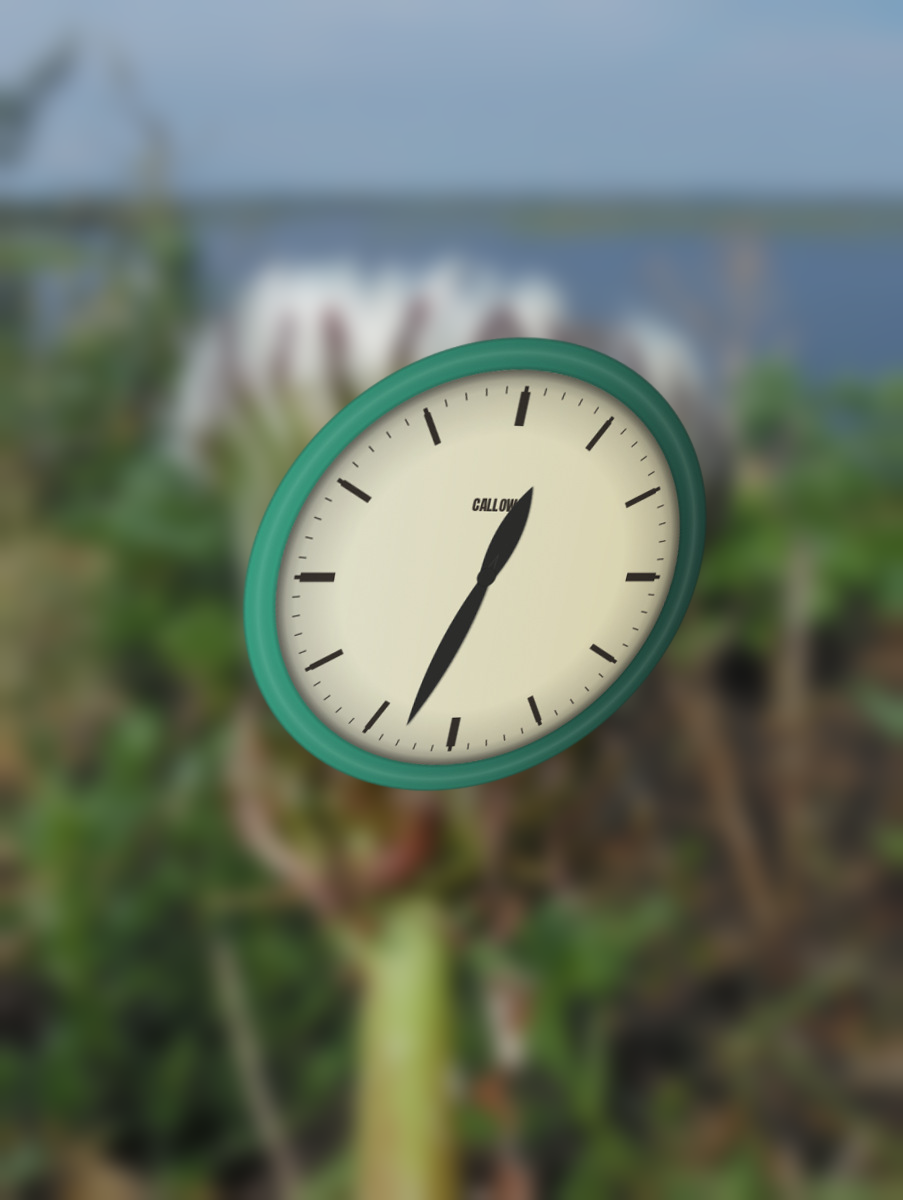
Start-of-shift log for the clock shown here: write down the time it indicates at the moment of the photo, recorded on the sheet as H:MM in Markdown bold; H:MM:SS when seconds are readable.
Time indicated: **12:33**
